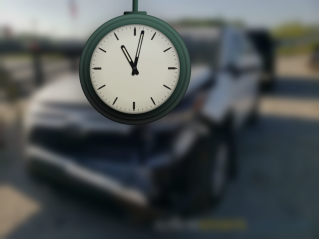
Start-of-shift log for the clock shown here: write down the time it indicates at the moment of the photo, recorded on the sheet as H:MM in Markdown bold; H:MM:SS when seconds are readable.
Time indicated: **11:02**
